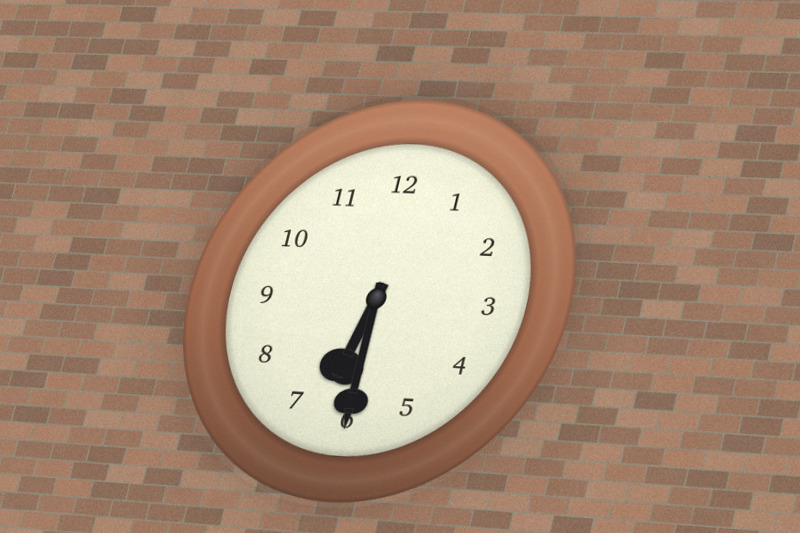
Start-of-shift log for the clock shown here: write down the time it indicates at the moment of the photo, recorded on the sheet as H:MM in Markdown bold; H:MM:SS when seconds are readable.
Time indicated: **6:30**
